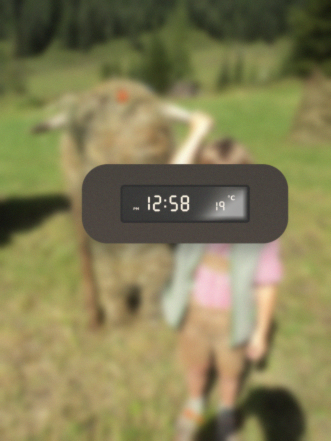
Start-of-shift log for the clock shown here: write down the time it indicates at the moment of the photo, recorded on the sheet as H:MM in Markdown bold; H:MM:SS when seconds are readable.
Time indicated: **12:58**
